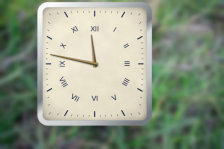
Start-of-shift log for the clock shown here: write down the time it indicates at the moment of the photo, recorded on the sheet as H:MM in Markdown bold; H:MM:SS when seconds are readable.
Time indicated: **11:47**
